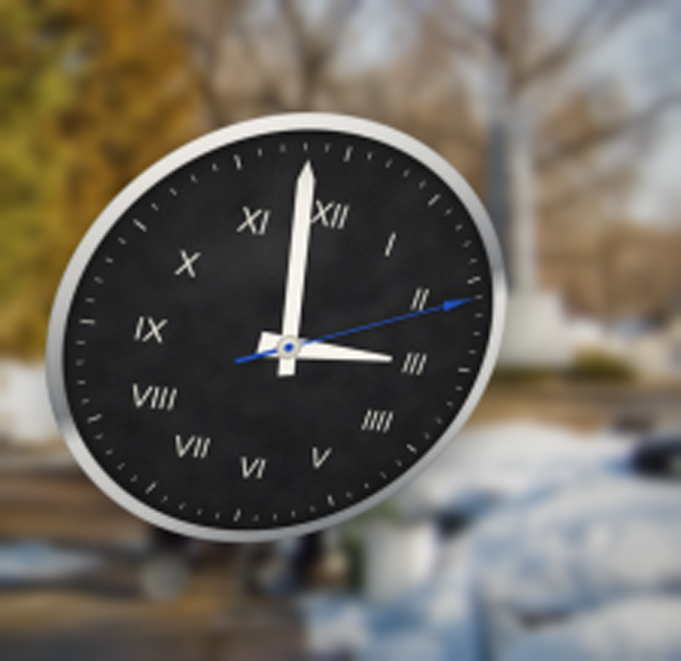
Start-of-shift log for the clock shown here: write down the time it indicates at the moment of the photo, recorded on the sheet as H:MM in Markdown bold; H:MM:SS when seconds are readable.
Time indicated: **2:58:11**
